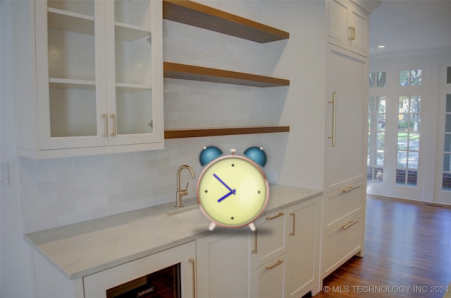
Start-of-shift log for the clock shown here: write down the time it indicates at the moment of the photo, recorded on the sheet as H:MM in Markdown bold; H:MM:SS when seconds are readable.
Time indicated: **7:52**
